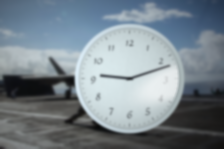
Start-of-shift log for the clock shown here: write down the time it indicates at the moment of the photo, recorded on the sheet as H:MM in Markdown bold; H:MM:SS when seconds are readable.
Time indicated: **9:12**
